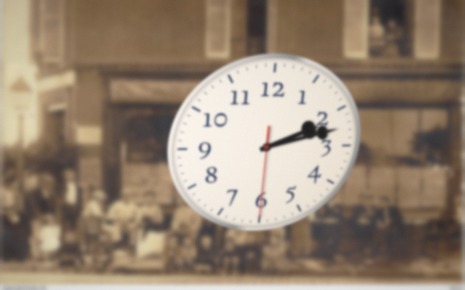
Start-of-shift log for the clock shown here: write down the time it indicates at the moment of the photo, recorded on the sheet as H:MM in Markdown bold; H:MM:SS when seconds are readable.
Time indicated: **2:12:30**
